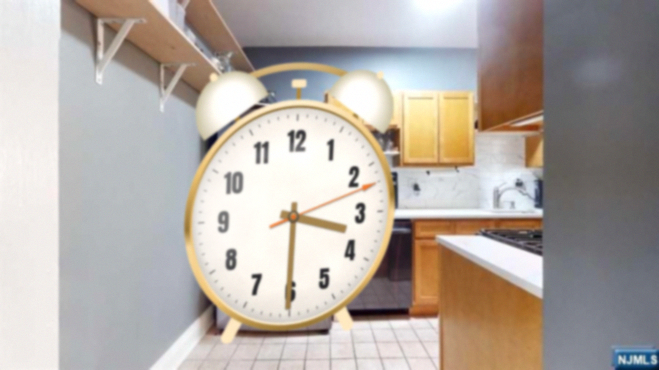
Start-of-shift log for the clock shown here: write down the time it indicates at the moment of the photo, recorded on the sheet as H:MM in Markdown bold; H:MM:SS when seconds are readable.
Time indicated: **3:30:12**
